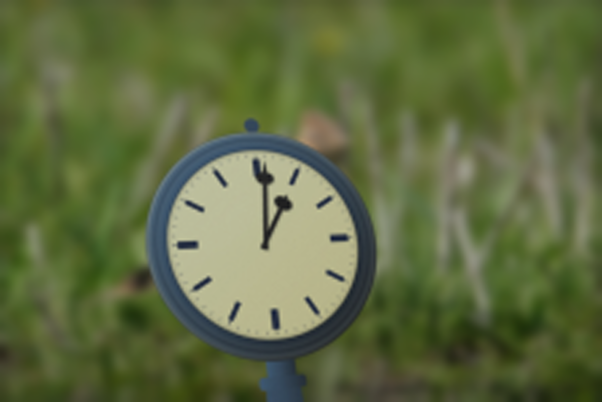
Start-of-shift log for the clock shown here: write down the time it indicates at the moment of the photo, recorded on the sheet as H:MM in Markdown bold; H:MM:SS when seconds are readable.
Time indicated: **1:01**
